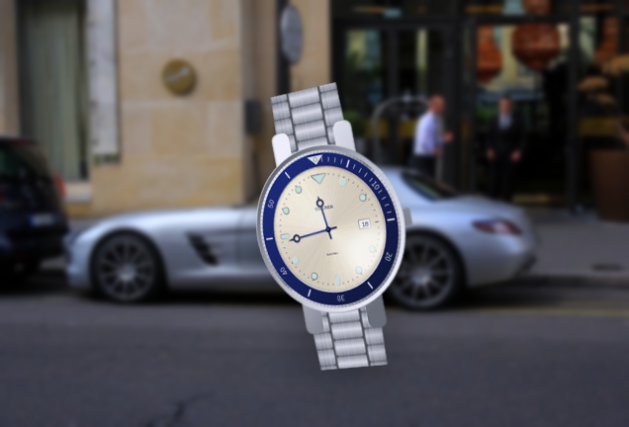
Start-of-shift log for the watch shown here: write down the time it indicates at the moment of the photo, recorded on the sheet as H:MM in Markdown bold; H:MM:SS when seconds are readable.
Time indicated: **11:44**
